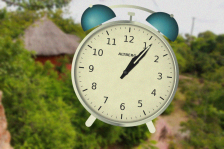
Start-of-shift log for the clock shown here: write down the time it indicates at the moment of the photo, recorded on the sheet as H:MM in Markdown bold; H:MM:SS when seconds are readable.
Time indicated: **1:06**
